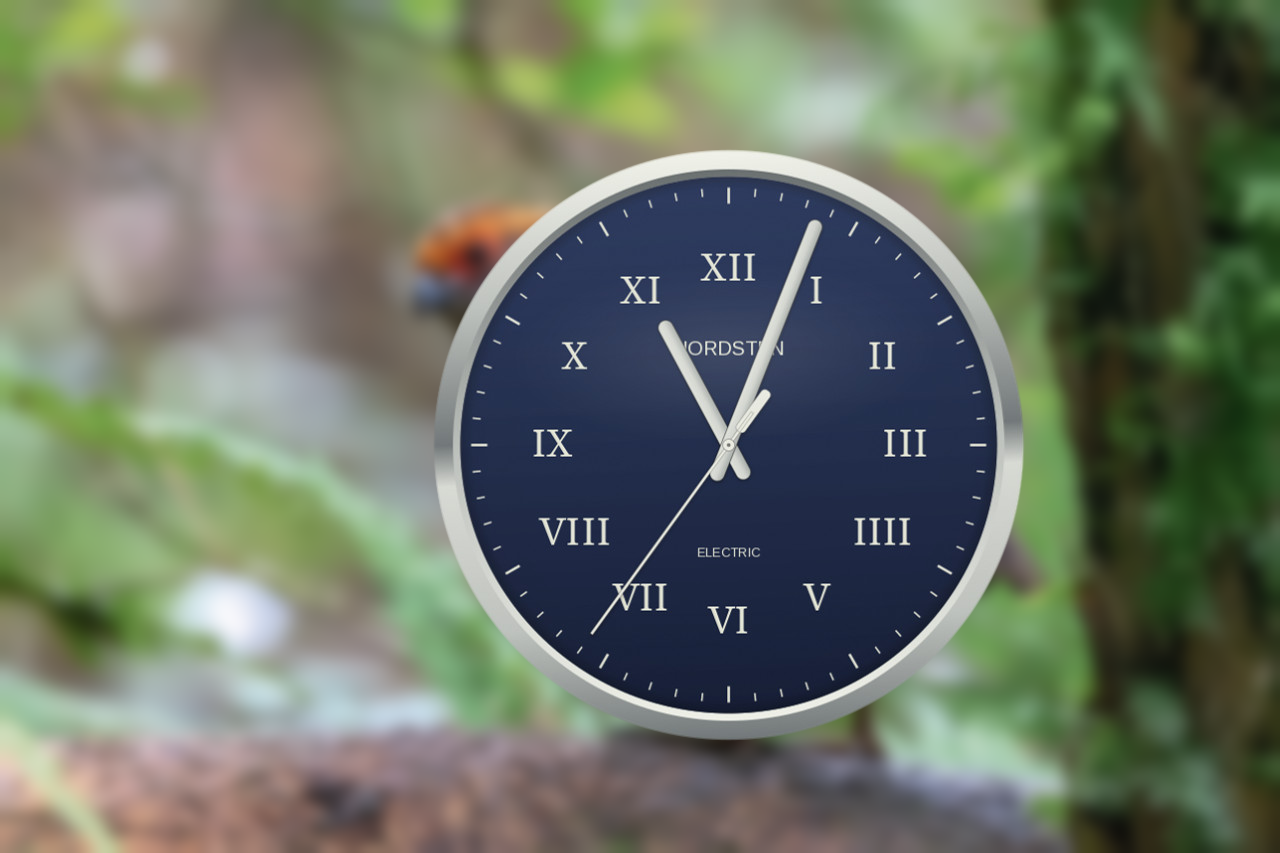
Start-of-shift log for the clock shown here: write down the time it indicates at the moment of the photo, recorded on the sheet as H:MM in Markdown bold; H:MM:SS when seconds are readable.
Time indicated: **11:03:36**
